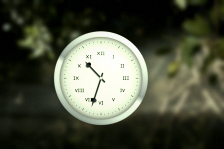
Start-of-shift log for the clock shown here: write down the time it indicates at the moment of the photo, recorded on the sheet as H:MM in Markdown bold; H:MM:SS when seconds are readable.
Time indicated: **10:33**
